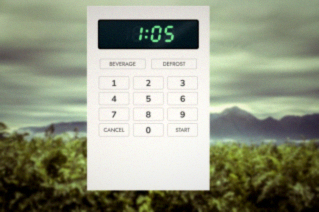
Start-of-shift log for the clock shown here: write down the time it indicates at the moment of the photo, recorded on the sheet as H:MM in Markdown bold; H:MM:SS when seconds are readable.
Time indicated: **1:05**
